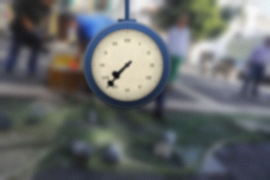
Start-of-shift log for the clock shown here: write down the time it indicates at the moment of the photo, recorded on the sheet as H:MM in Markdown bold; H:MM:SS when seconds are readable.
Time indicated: **7:37**
